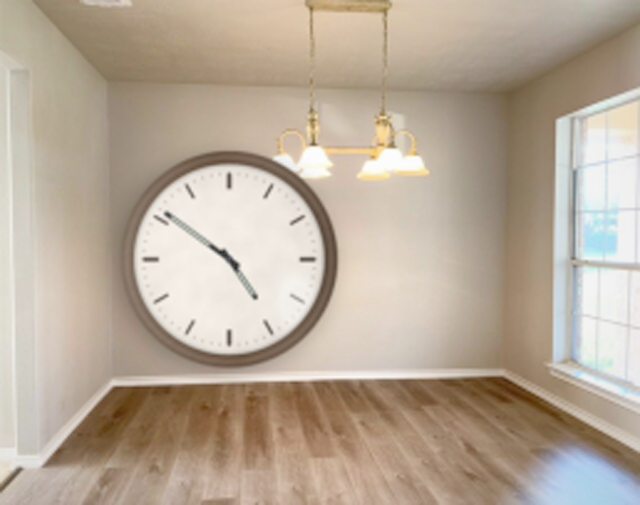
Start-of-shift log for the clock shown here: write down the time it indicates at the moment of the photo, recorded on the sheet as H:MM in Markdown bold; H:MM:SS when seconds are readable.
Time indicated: **4:51**
